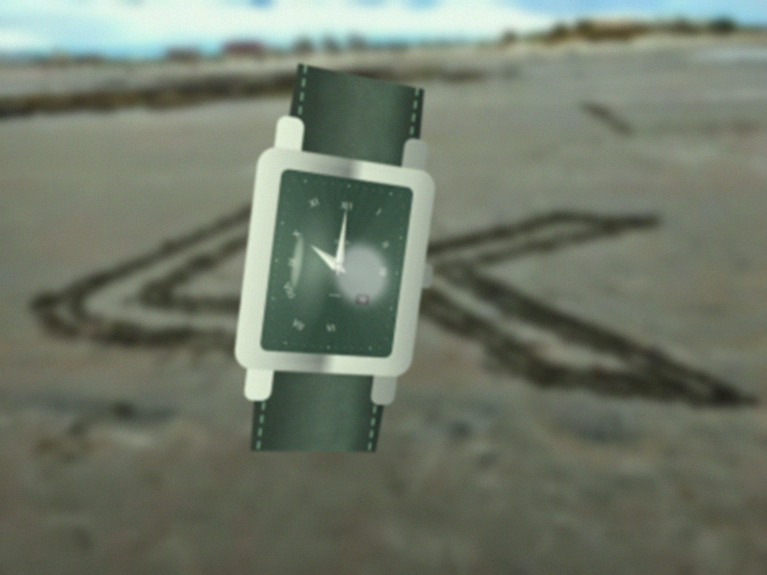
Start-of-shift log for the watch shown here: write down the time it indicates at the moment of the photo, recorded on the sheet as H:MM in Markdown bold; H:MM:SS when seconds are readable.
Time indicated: **10:00**
